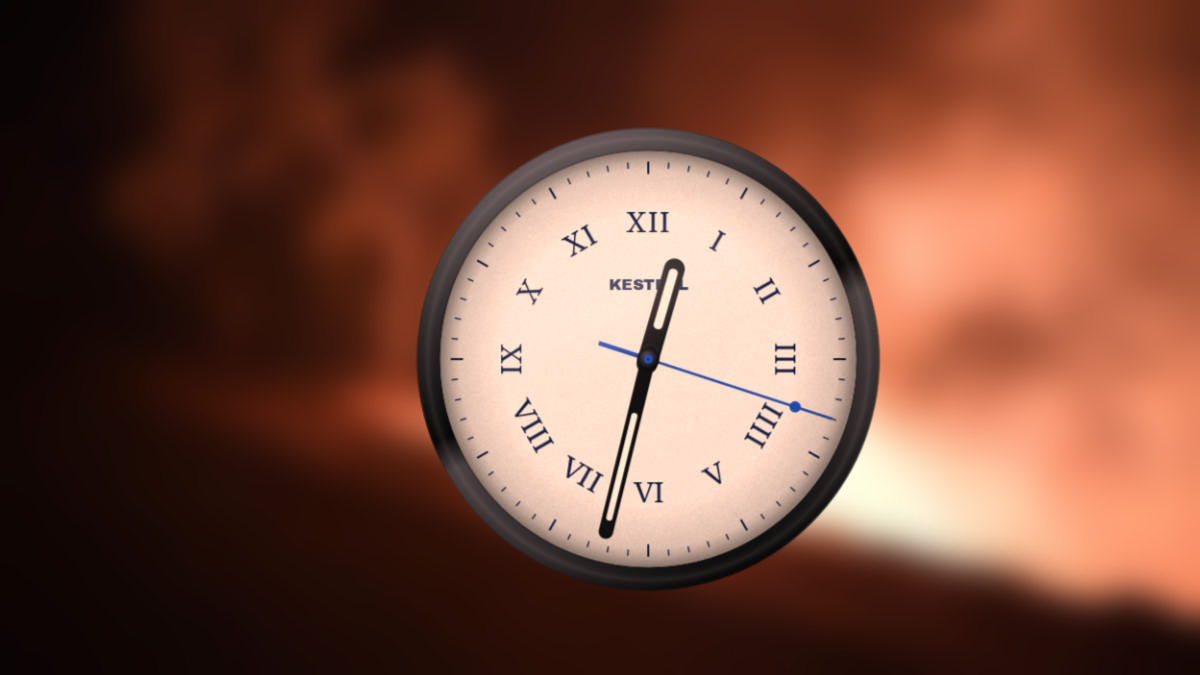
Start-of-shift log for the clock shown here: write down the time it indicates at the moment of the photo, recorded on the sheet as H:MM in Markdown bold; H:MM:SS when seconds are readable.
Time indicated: **12:32:18**
